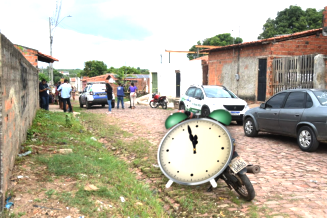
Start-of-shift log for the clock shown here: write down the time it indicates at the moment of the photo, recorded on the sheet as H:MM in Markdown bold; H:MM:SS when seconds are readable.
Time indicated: **11:57**
